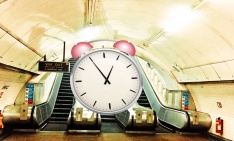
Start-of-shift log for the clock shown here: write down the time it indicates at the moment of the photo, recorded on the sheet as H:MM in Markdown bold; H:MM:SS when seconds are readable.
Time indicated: **12:55**
